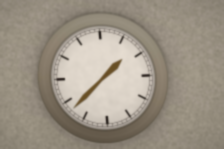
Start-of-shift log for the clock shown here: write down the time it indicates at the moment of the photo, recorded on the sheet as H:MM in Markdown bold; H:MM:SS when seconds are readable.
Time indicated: **1:38**
